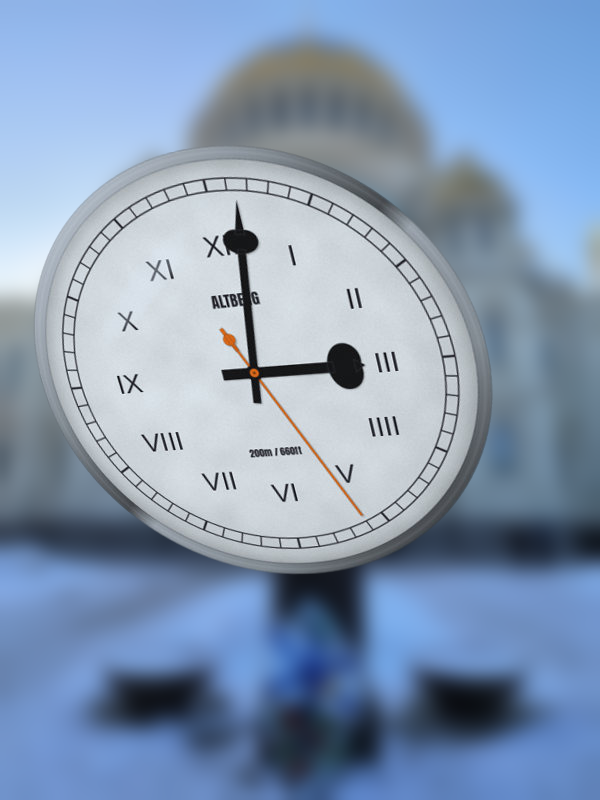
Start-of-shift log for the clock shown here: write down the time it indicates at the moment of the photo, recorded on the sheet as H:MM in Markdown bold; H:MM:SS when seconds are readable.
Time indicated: **3:01:26**
